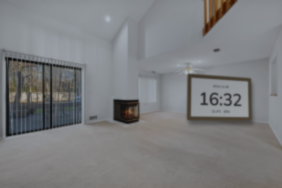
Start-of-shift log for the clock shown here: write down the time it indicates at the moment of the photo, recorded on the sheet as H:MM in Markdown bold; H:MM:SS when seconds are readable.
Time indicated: **16:32**
